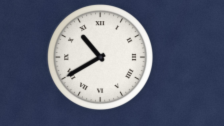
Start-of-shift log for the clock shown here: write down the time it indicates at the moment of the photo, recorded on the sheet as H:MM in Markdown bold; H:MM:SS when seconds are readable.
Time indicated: **10:40**
